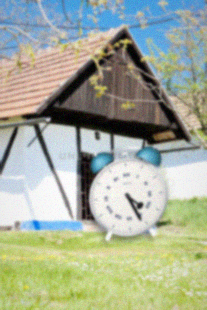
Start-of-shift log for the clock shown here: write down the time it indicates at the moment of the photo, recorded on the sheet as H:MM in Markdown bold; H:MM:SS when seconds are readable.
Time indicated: **4:26**
